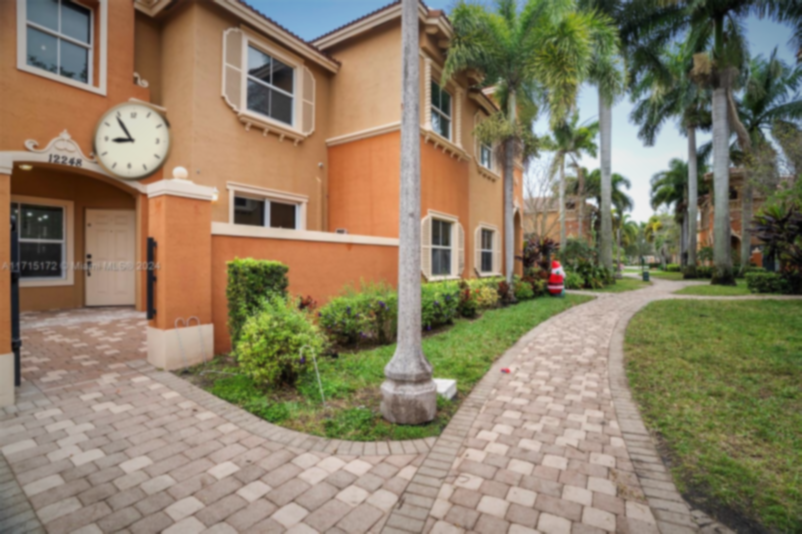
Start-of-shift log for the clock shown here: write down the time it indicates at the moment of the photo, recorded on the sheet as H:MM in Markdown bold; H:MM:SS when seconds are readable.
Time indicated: **8:54**
